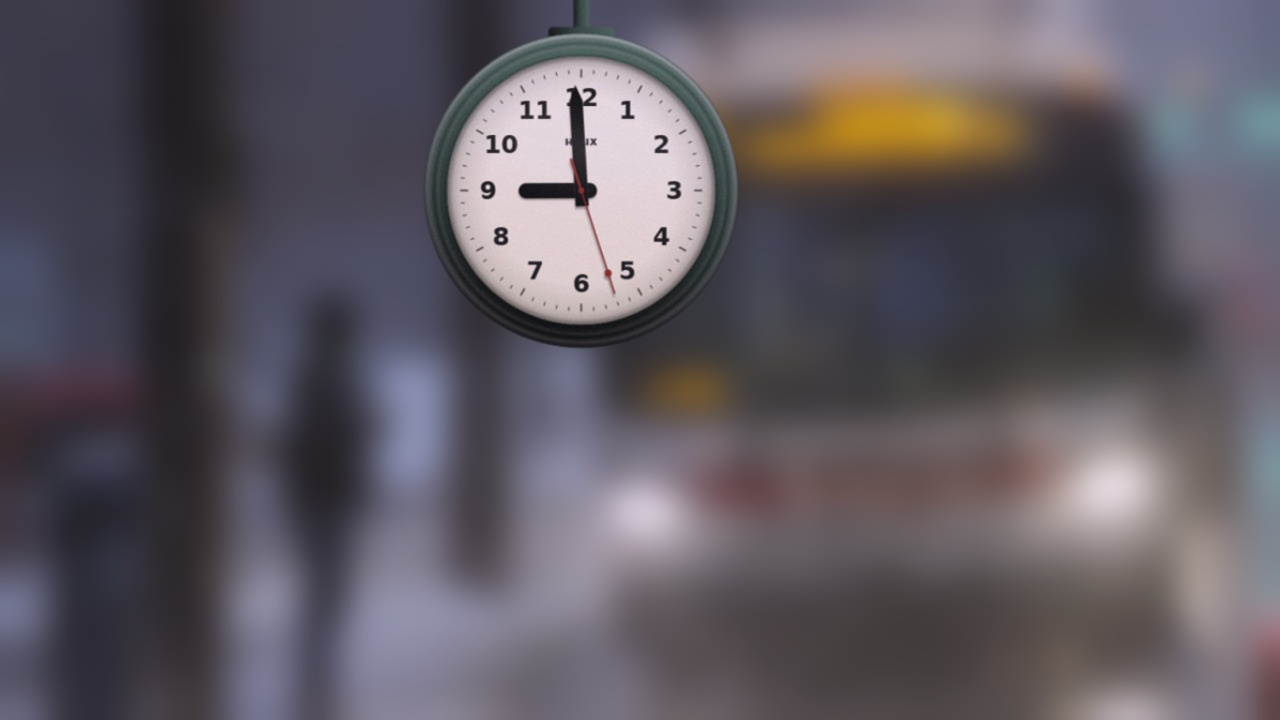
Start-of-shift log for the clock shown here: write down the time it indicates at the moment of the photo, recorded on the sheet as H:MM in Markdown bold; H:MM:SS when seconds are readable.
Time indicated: **8:59:27**
